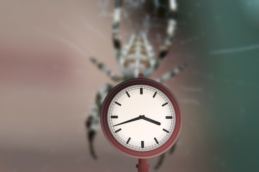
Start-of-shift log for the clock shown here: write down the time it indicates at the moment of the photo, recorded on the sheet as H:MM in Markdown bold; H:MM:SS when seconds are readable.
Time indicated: **3:42**
